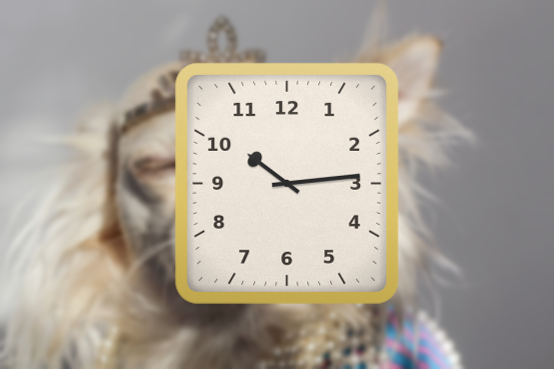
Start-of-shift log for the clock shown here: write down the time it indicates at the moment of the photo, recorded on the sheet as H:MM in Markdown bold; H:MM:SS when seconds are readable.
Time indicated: **10:14**
